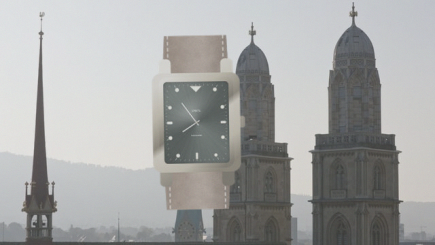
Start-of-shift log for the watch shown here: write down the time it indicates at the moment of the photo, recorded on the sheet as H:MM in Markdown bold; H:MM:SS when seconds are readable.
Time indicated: **7:54**
